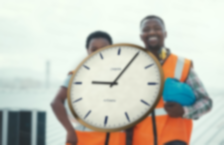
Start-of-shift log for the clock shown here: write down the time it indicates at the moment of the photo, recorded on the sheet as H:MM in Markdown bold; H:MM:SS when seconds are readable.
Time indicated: **9:05**
